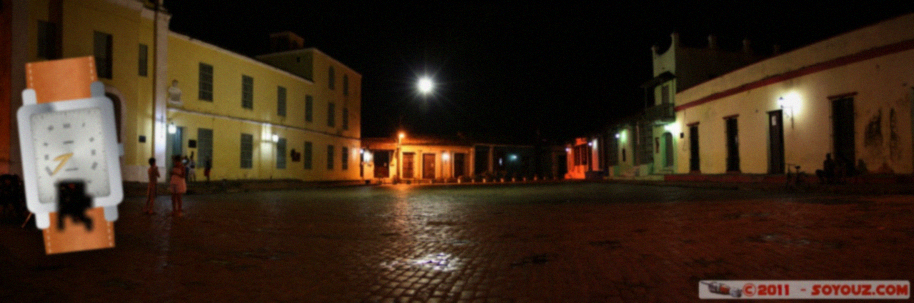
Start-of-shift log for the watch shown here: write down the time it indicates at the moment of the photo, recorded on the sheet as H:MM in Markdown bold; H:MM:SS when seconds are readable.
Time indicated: **8:38**
